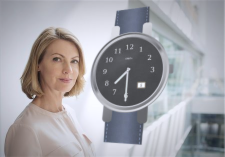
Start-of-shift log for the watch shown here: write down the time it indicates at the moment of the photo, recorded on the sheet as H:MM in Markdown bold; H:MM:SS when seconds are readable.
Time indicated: **7:30**
